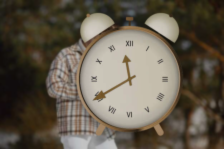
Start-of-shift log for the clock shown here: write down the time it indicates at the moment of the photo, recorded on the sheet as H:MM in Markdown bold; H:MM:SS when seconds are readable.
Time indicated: **11:40**
